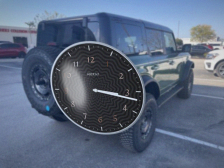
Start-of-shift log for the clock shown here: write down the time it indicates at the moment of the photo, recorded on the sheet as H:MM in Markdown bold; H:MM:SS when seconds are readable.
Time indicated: **3:17**
